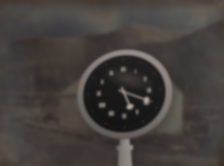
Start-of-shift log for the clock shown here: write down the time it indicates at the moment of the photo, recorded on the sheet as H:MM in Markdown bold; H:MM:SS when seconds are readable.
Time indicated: **5:19**
